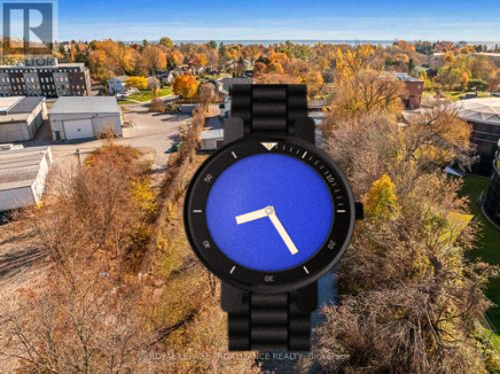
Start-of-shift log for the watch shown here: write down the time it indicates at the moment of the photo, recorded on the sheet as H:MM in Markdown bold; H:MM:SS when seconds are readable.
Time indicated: **8:25**
